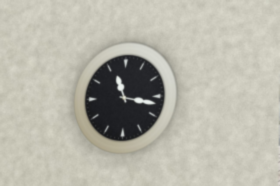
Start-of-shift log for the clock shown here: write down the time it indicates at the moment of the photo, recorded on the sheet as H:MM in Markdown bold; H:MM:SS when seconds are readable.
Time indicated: **11:17**
